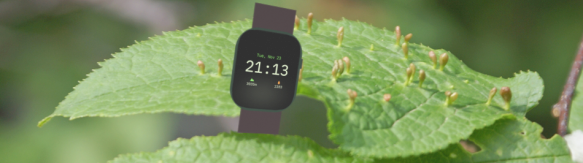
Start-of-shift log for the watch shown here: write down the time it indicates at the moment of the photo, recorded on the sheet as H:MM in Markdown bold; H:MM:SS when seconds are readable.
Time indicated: **21:13**
